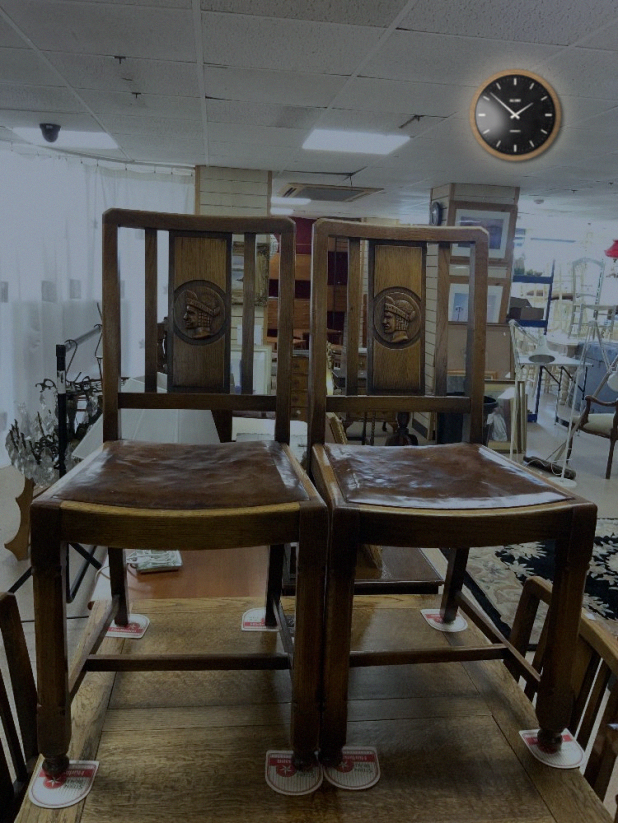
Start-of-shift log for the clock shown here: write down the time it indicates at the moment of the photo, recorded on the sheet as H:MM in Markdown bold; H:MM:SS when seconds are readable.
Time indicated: **1:52**
